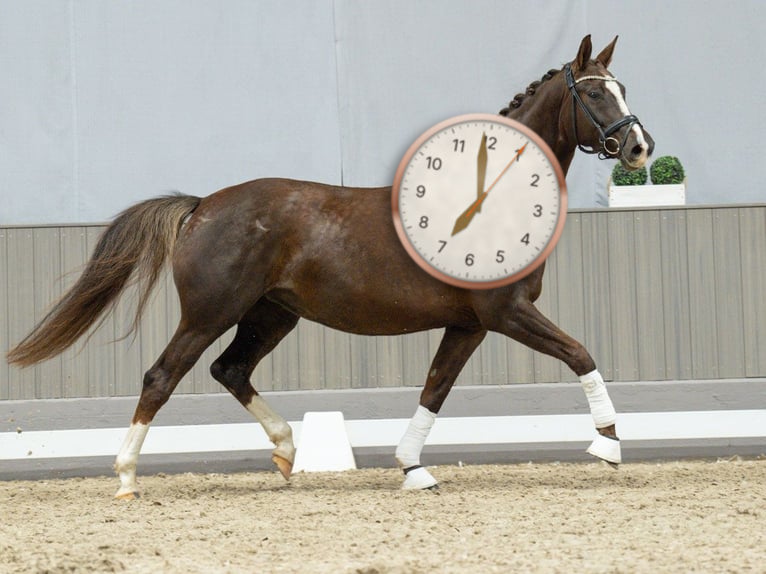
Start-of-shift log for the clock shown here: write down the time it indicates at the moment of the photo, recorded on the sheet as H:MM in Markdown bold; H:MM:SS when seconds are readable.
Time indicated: **6:59:05**
